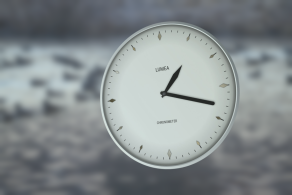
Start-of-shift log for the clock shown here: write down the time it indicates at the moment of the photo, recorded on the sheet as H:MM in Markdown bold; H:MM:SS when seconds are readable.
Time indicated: **1:18**
